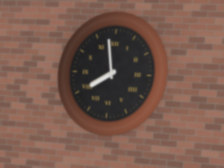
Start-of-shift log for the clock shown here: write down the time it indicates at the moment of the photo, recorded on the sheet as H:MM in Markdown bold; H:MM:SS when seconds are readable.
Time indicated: **7:58**
